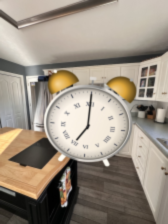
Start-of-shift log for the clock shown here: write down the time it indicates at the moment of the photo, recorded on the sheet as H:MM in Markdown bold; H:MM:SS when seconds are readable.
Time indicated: **7:00**
